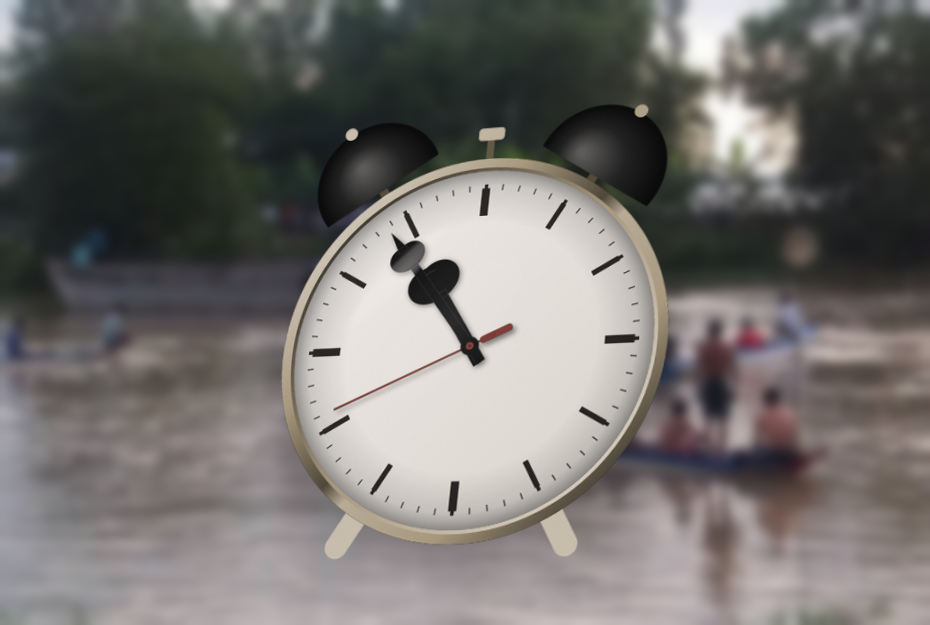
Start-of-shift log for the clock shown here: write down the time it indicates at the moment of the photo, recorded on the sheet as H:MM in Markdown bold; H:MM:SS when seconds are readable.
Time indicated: **10:53:41**
